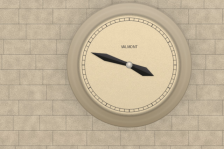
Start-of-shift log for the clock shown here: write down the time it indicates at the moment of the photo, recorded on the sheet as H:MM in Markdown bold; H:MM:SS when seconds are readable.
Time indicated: **3:48**
